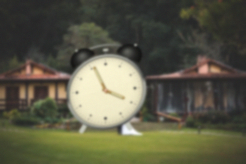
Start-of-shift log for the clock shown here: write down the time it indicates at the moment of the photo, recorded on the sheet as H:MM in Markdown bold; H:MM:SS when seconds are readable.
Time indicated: **3:56**
